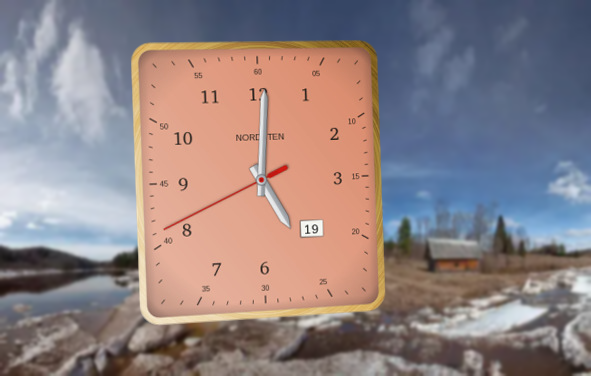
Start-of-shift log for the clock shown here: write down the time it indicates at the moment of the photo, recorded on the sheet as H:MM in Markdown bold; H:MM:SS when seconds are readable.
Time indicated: **5:00:41**
